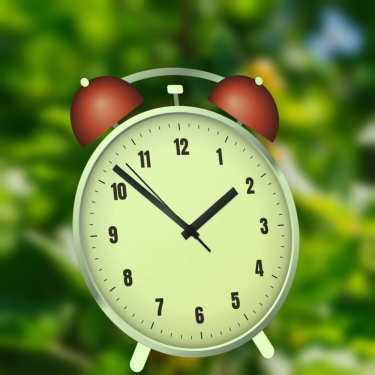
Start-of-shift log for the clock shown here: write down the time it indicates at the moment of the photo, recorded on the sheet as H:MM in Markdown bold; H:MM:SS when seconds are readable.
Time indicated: **1:51:53**
